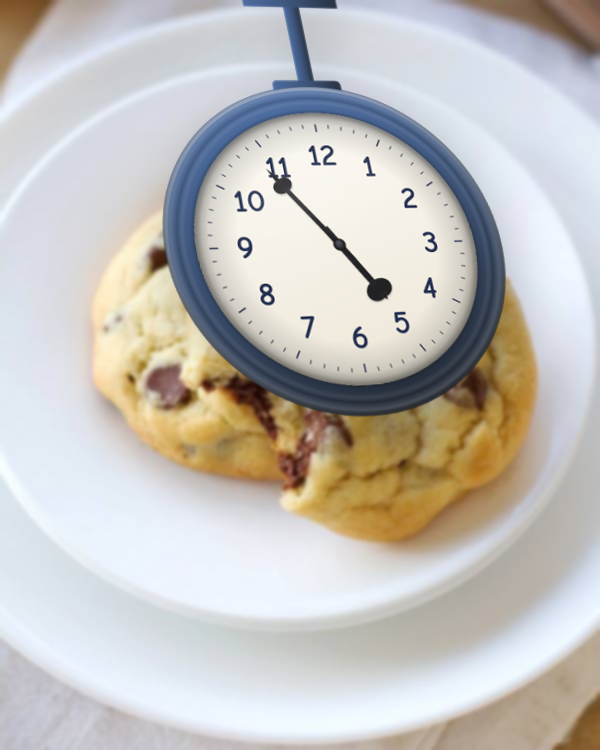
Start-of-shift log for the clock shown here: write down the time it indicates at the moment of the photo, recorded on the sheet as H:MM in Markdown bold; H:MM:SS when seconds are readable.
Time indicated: **4:54**
